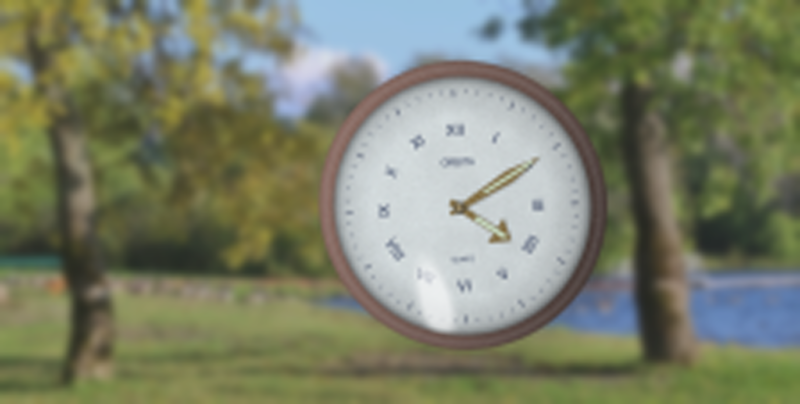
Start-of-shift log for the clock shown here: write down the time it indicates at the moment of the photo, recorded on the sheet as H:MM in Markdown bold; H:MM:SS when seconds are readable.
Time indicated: **4:10**
